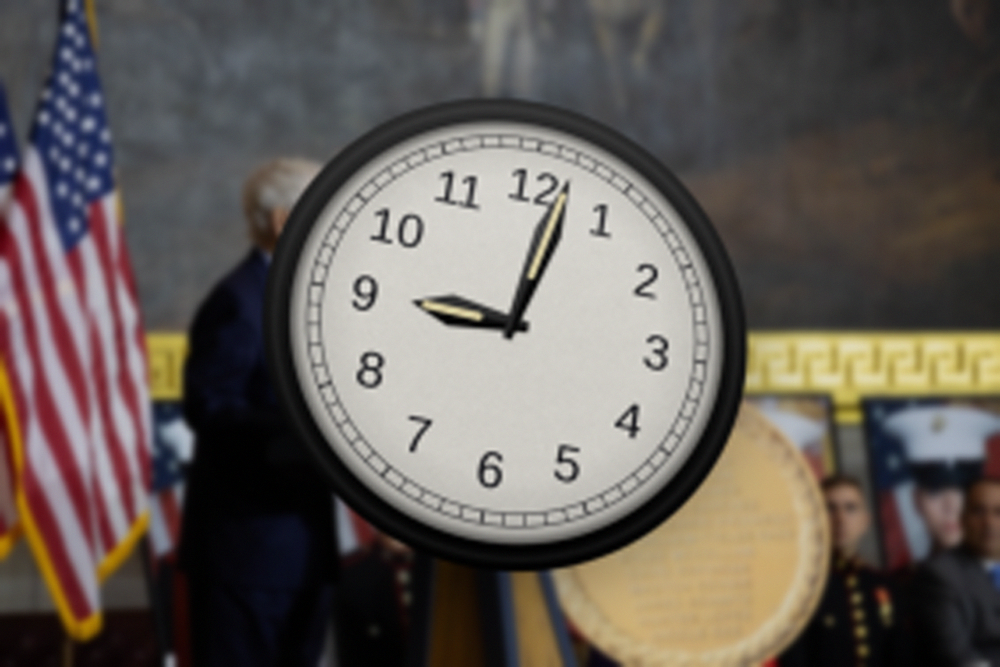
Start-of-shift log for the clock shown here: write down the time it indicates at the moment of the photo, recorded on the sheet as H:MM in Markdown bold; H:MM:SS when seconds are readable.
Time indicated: **9:02**
